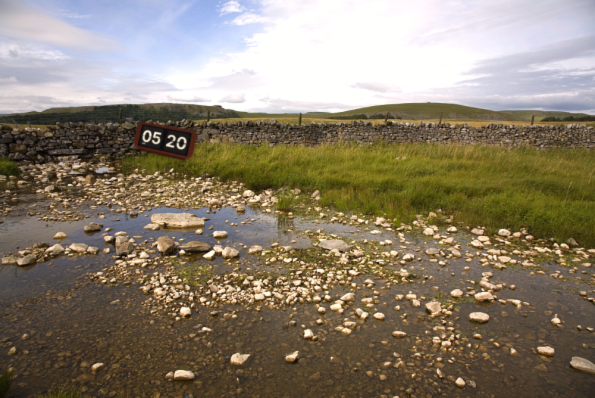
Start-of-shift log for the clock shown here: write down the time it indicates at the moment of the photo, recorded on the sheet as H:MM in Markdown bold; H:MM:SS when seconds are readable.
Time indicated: **5:20**
